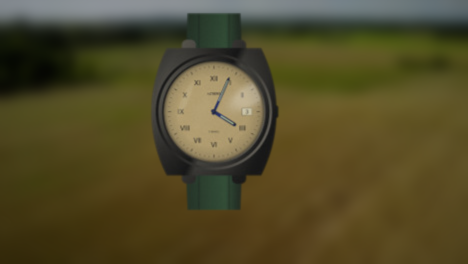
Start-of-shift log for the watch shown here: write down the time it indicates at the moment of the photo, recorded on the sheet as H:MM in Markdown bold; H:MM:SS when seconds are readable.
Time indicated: **4:04**
